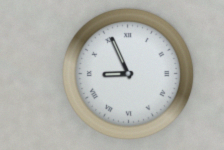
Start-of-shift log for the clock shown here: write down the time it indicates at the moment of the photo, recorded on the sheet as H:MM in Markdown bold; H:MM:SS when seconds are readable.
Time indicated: **8:56**
